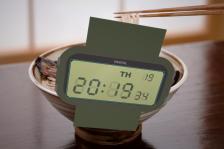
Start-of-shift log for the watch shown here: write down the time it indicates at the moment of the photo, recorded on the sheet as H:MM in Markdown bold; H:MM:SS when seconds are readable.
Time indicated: **20:19:34**
